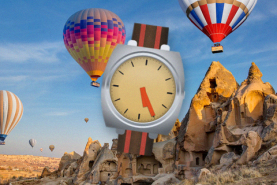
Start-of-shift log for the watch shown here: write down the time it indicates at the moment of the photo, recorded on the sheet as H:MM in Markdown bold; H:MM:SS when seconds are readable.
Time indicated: **5:25**
